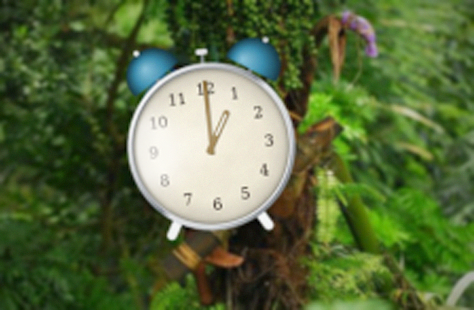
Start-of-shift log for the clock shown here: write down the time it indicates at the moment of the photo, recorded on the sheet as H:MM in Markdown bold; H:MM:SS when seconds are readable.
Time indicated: **1:00**
